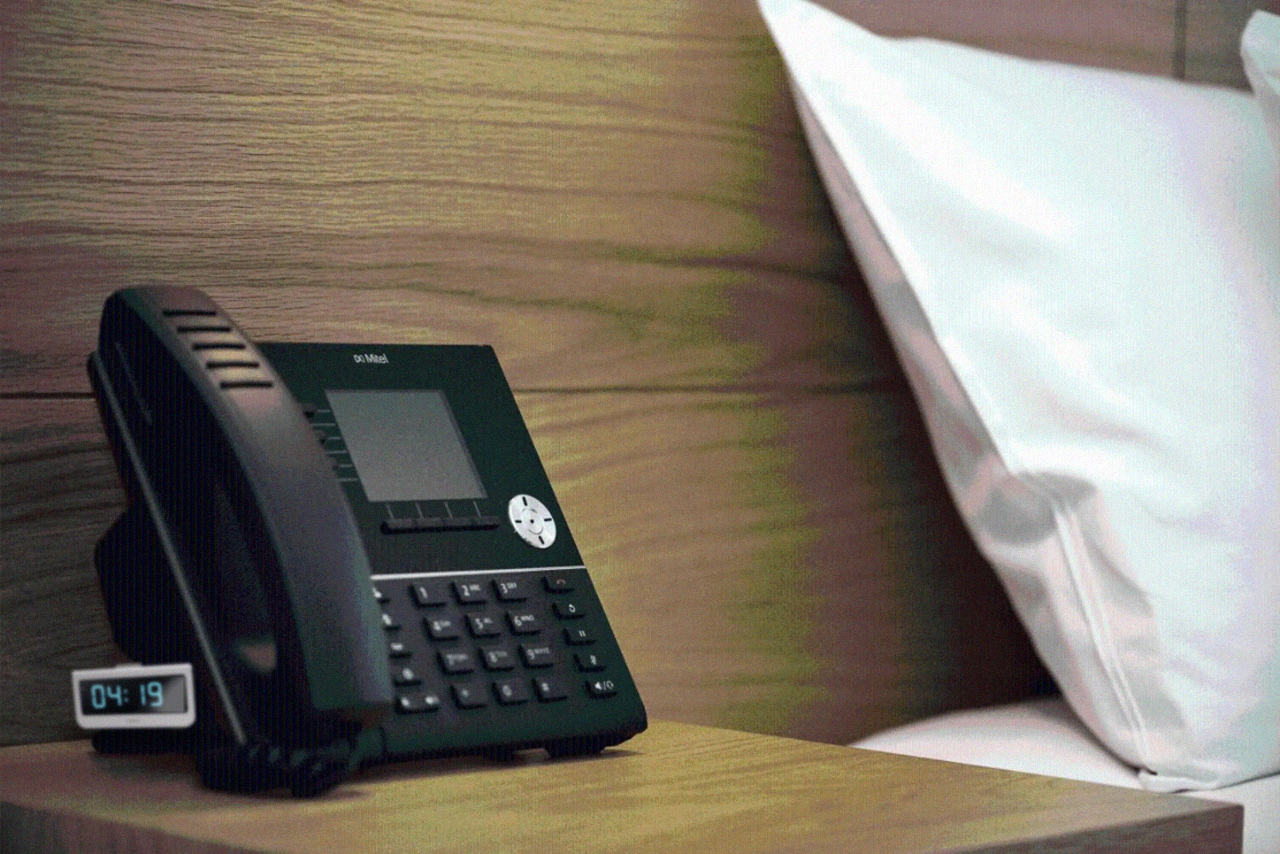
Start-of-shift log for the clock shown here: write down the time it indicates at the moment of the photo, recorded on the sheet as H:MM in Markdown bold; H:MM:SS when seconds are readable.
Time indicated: **4:19**
